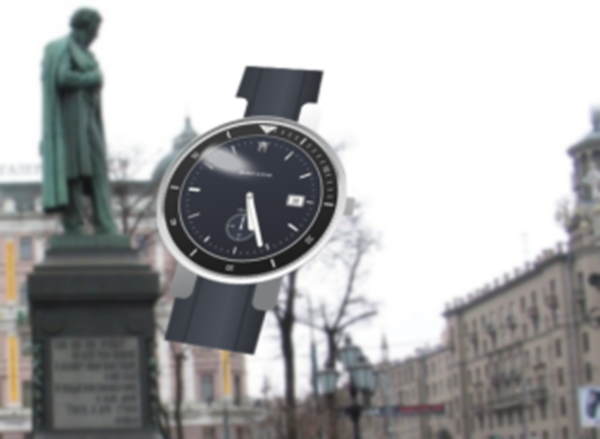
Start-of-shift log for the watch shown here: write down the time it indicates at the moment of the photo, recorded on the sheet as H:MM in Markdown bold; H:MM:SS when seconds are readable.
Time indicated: **5:26**
